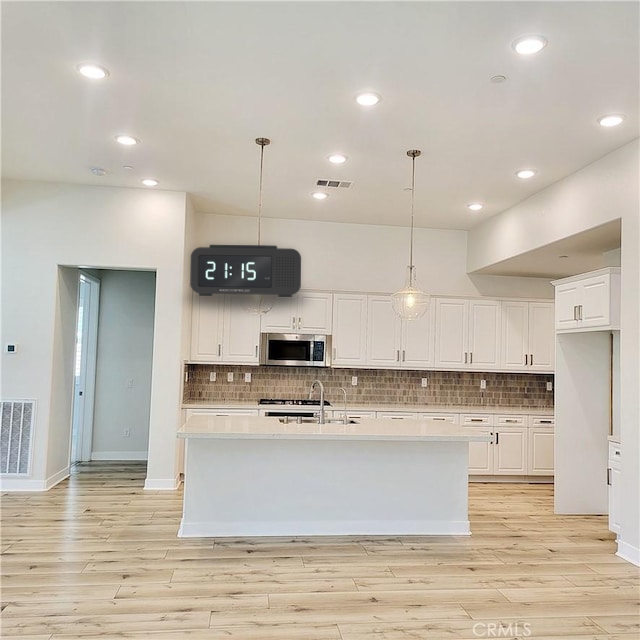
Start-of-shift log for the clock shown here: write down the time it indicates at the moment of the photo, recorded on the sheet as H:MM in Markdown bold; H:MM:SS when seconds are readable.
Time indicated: **21:15**
